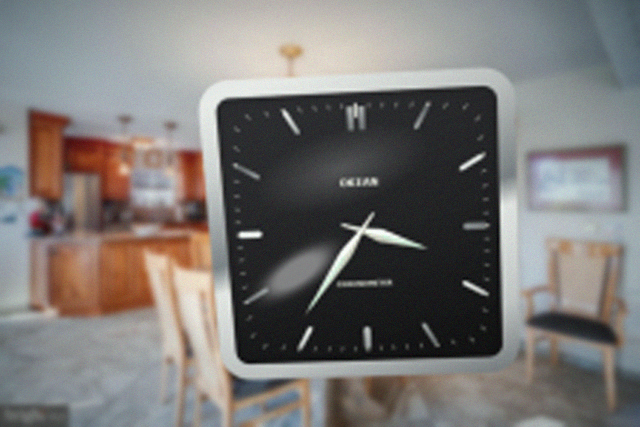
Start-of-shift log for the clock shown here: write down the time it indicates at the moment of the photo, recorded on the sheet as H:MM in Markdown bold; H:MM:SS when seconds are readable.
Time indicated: **3:36**
